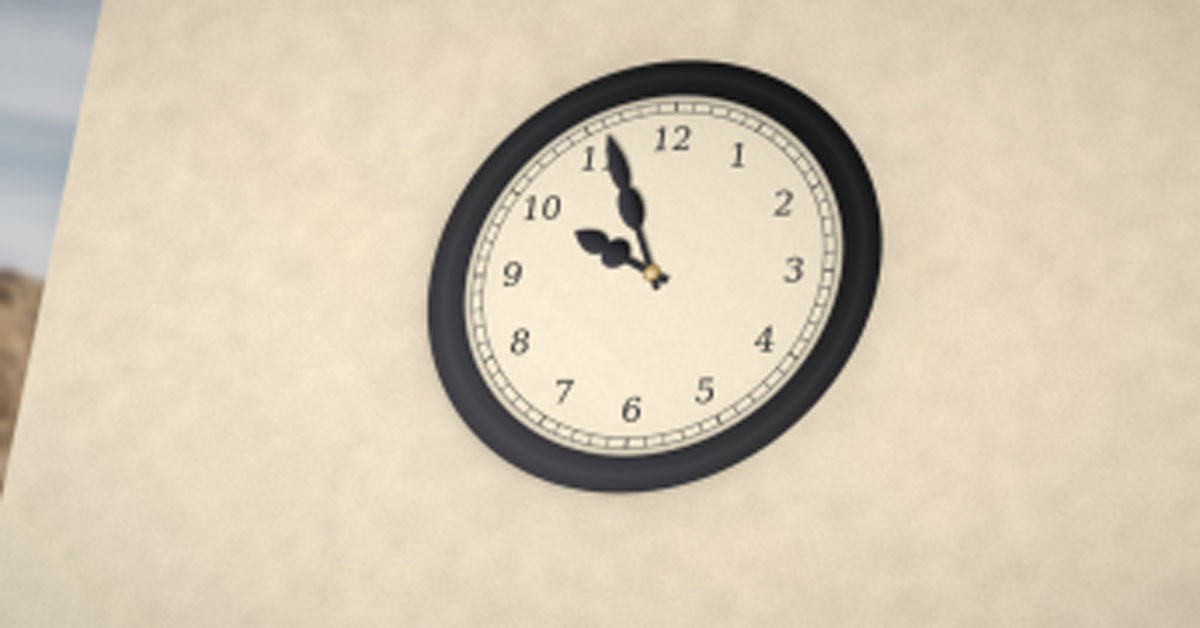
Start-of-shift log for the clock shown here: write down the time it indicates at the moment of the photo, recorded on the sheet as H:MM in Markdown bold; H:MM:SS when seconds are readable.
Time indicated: **9:56**
